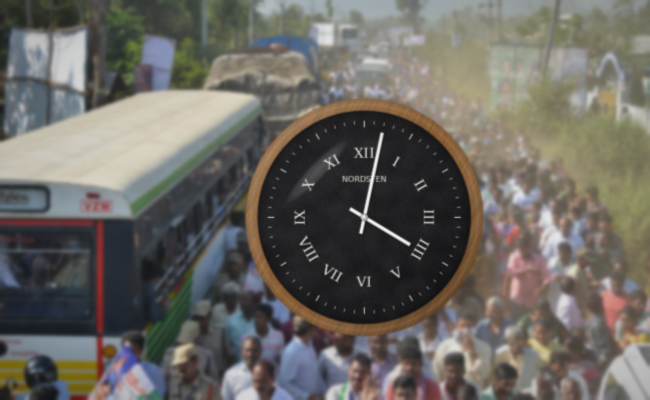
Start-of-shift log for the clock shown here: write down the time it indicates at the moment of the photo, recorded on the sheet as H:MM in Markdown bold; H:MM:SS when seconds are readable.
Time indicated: **4:02**
